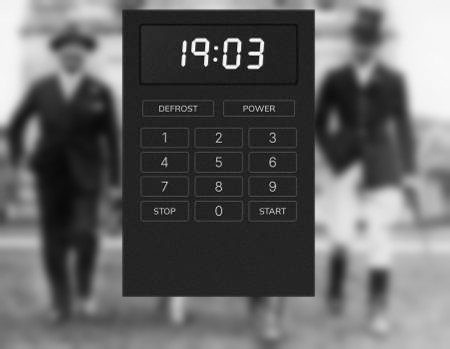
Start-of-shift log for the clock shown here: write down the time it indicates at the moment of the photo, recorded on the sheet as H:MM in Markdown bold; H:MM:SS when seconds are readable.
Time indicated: **19:03**
